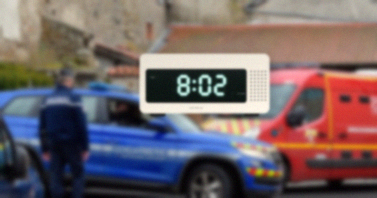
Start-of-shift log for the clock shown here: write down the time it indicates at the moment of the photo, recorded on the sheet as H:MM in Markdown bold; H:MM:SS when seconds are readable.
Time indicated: **8:02**
